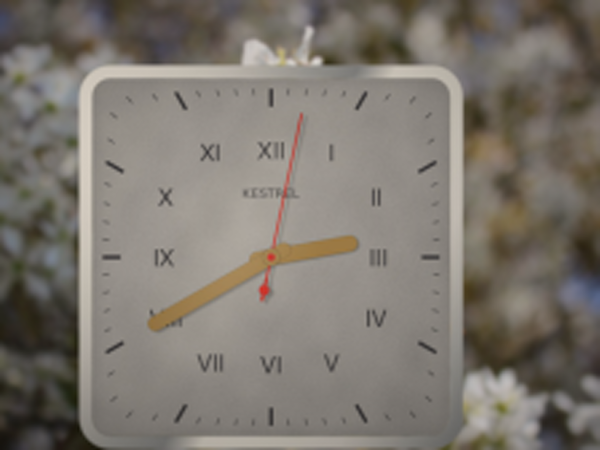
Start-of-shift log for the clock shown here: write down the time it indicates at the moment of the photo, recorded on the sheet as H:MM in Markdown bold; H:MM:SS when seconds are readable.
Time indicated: **2:40:02**
